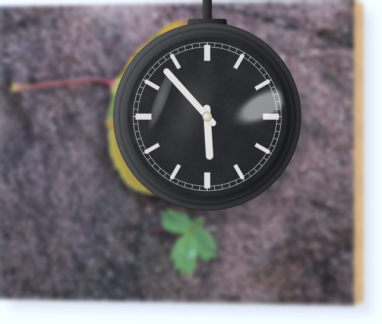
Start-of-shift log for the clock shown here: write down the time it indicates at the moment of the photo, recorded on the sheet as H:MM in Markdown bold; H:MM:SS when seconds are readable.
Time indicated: **5:53**
